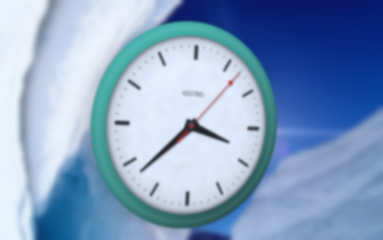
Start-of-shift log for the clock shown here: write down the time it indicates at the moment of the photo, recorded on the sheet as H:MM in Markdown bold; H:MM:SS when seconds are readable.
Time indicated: **3:38:07**
